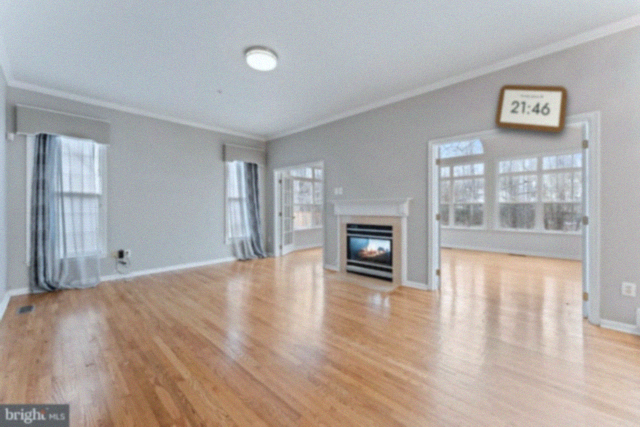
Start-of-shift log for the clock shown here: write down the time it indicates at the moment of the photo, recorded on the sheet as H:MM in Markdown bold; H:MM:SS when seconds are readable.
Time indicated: **21:46**
